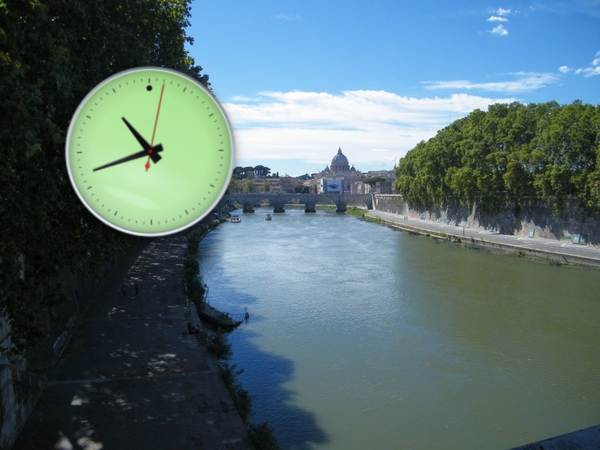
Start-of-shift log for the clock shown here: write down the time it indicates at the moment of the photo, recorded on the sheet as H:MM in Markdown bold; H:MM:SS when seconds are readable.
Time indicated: **10:42:02**
